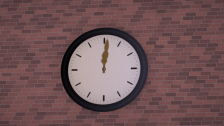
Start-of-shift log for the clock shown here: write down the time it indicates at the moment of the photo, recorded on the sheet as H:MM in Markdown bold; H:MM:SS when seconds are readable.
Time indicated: **12:01**
